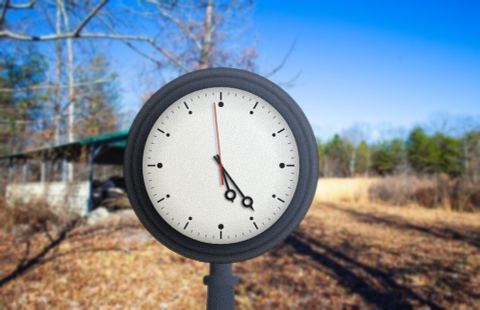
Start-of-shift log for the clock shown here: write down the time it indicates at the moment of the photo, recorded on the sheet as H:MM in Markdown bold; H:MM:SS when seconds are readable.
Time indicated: **5:23:59**
